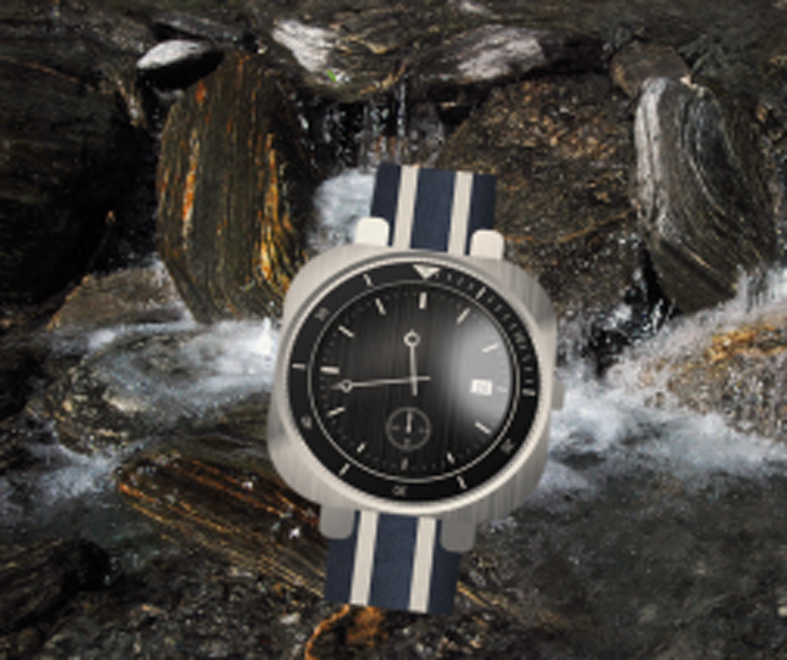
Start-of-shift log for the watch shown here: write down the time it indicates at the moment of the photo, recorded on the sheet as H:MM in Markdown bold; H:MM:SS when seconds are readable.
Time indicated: **11:43**
